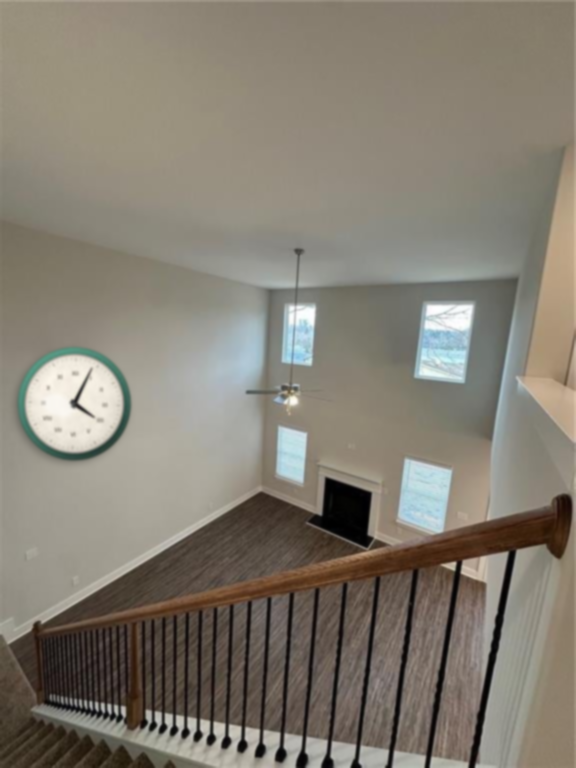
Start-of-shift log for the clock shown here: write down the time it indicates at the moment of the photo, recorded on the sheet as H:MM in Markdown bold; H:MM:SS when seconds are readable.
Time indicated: **4:04**
